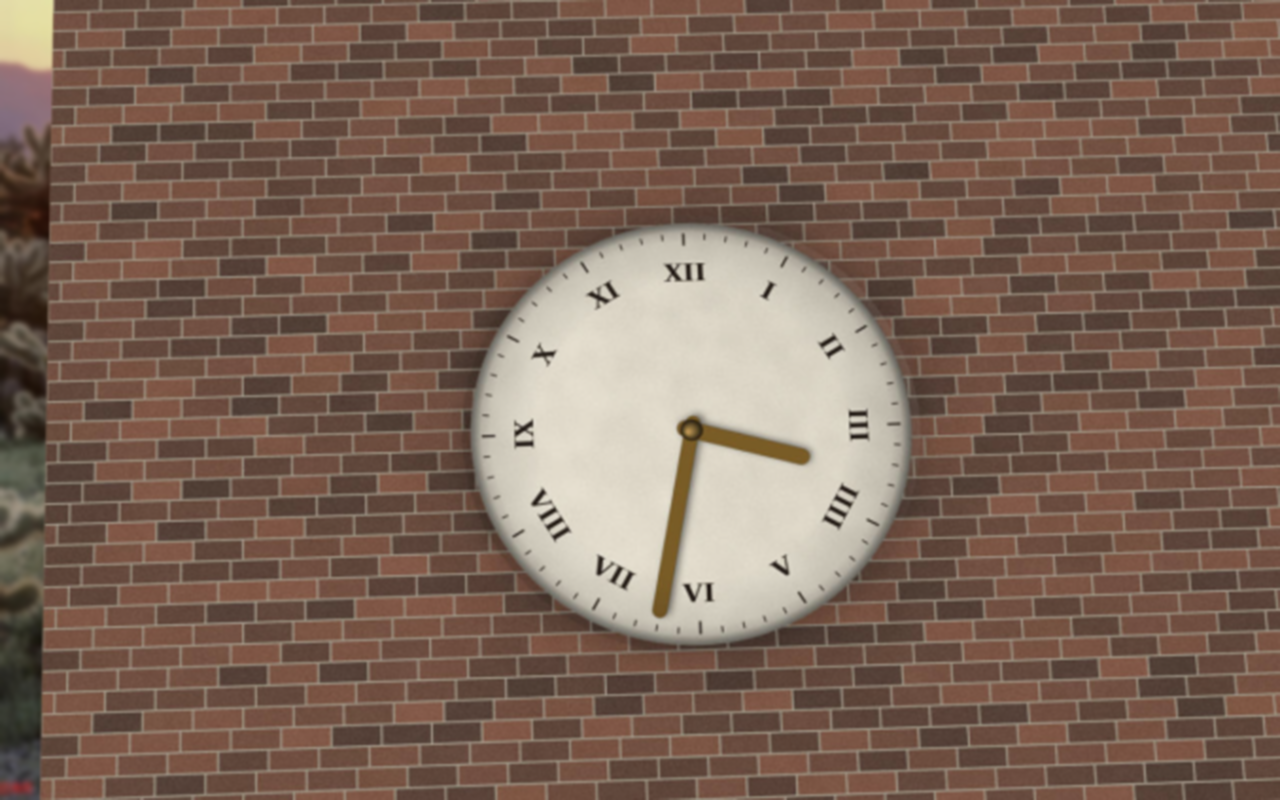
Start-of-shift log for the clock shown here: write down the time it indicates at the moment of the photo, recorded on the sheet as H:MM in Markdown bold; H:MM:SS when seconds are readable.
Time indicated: **3:32**
